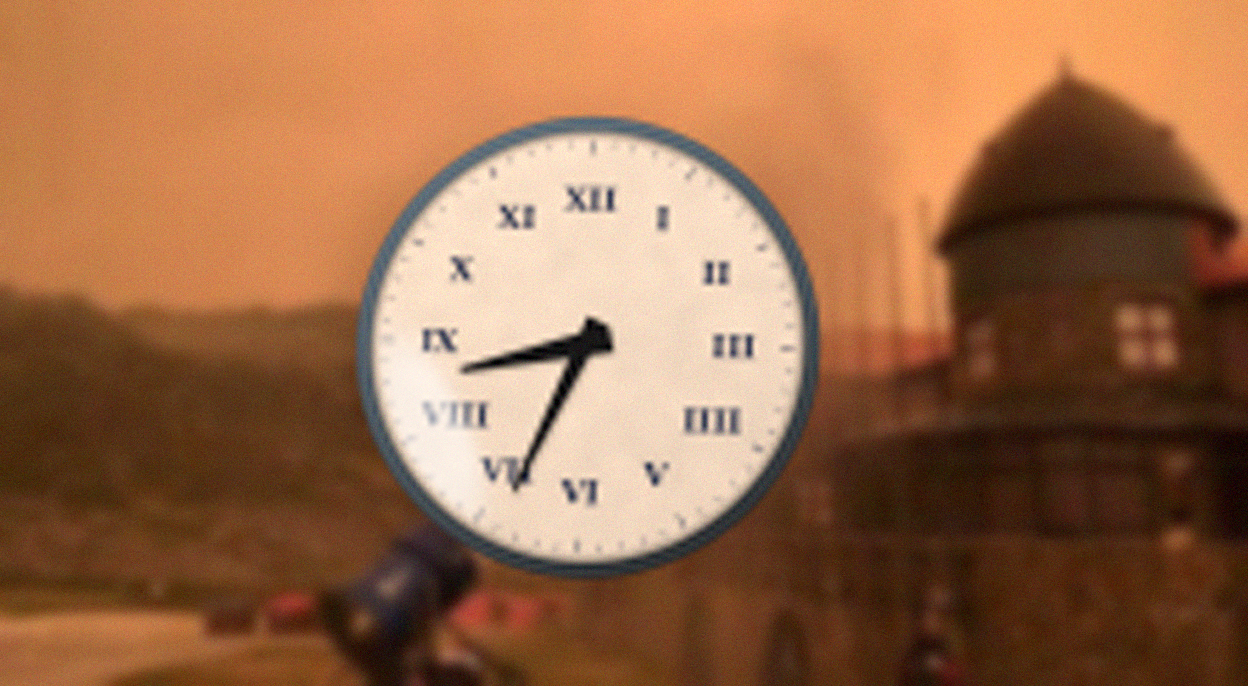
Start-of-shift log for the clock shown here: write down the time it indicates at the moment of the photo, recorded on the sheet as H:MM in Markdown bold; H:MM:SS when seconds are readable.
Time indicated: **8:34**
